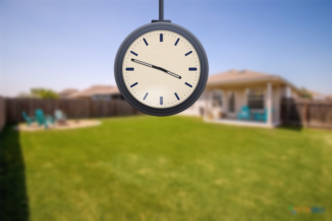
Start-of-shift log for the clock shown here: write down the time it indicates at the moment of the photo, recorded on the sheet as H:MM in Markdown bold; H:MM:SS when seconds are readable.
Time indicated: **3:48**
